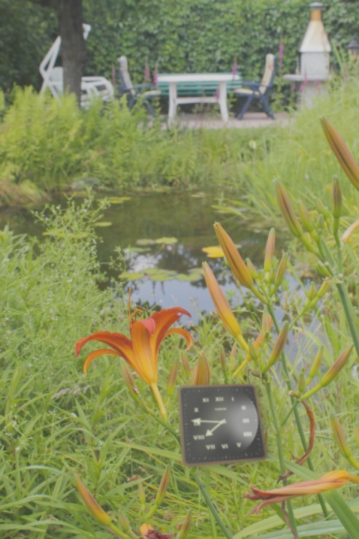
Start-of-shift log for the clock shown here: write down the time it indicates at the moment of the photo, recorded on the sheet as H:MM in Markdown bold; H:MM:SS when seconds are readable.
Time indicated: **7:46**
